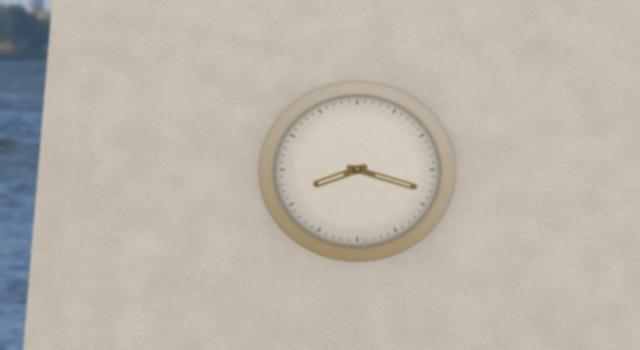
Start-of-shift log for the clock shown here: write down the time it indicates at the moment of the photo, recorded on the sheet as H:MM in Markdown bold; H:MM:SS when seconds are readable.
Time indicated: **8:18**
